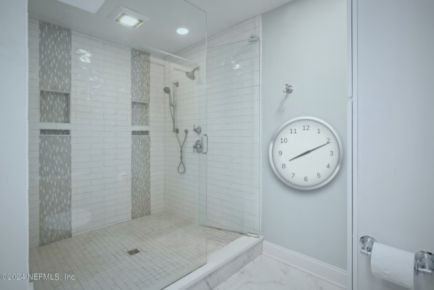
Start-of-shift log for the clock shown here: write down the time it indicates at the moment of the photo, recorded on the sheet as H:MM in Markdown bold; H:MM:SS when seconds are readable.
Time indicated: **8:11**
